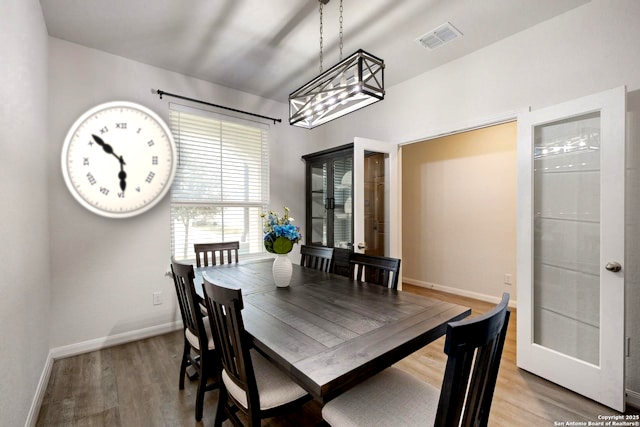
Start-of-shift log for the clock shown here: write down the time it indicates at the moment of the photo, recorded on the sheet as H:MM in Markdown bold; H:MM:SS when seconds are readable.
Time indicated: **5:52**
